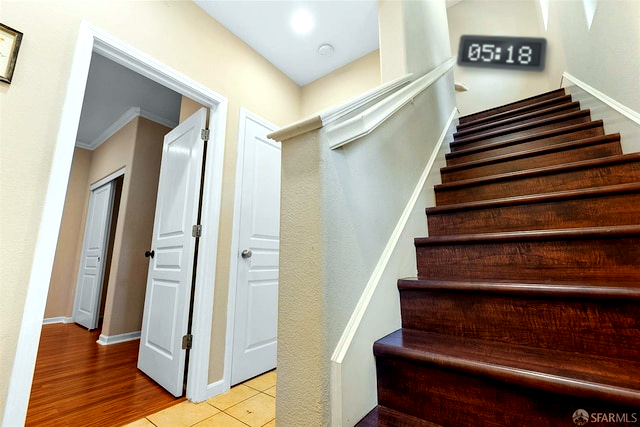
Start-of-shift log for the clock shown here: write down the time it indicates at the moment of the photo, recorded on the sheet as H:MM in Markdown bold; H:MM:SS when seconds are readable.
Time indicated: **5:18**
